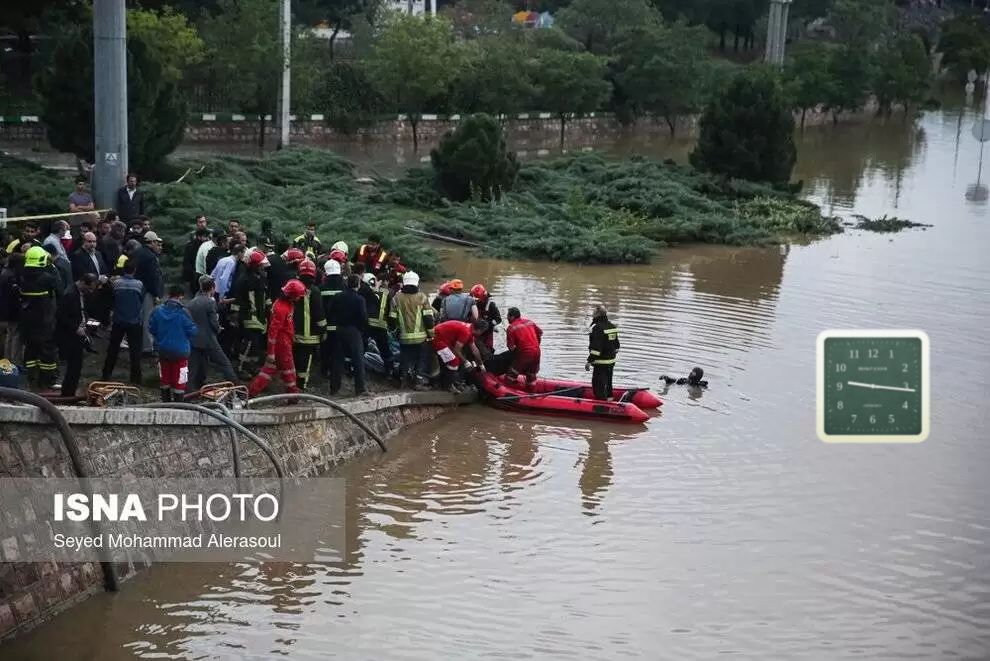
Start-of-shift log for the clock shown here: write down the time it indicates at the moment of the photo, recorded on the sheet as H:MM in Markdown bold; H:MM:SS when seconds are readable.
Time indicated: **9:16**
